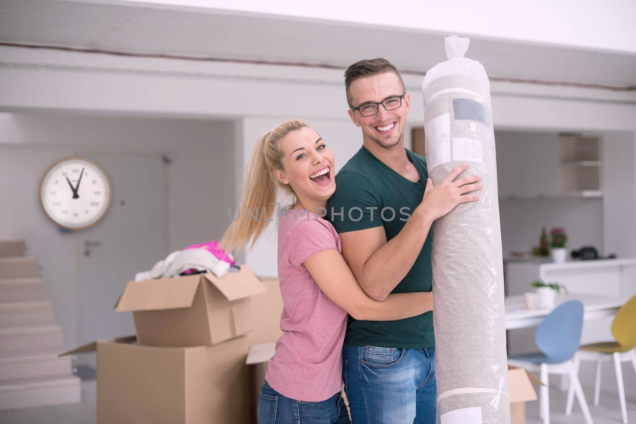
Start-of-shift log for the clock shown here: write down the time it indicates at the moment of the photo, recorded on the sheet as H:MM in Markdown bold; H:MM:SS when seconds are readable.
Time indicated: **11:03**
